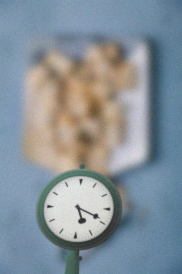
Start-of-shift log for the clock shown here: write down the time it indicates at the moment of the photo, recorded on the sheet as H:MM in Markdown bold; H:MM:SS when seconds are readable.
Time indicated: **5:19**
